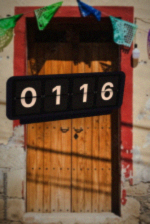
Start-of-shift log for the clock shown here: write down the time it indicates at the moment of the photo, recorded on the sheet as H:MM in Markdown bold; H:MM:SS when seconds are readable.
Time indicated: **1:16**
